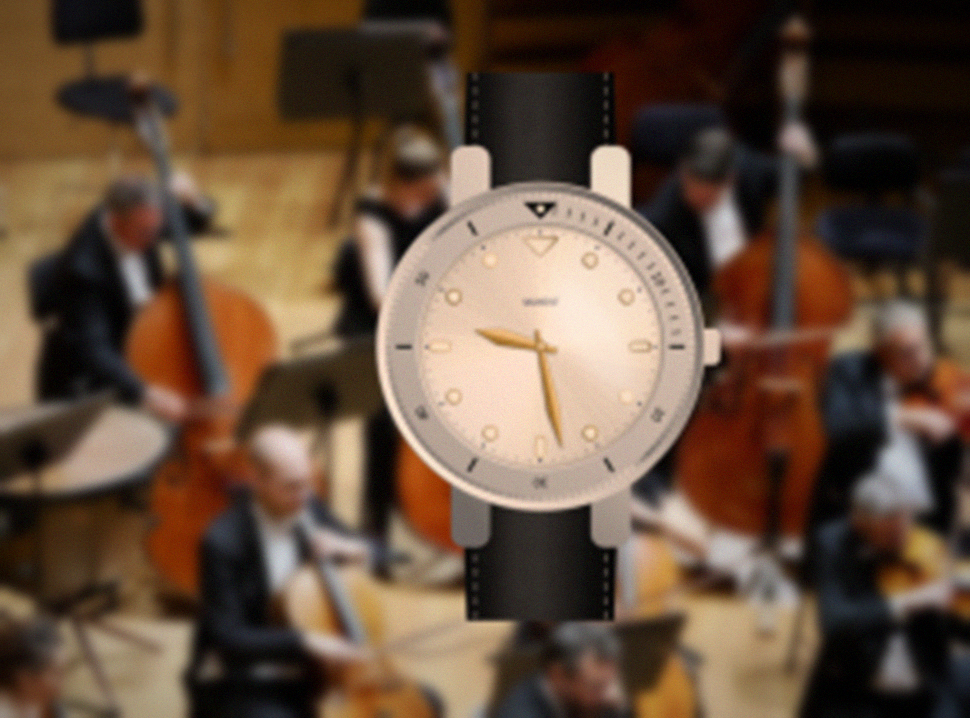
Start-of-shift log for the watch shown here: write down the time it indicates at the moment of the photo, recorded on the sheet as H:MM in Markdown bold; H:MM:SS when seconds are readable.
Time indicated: **9:28**
